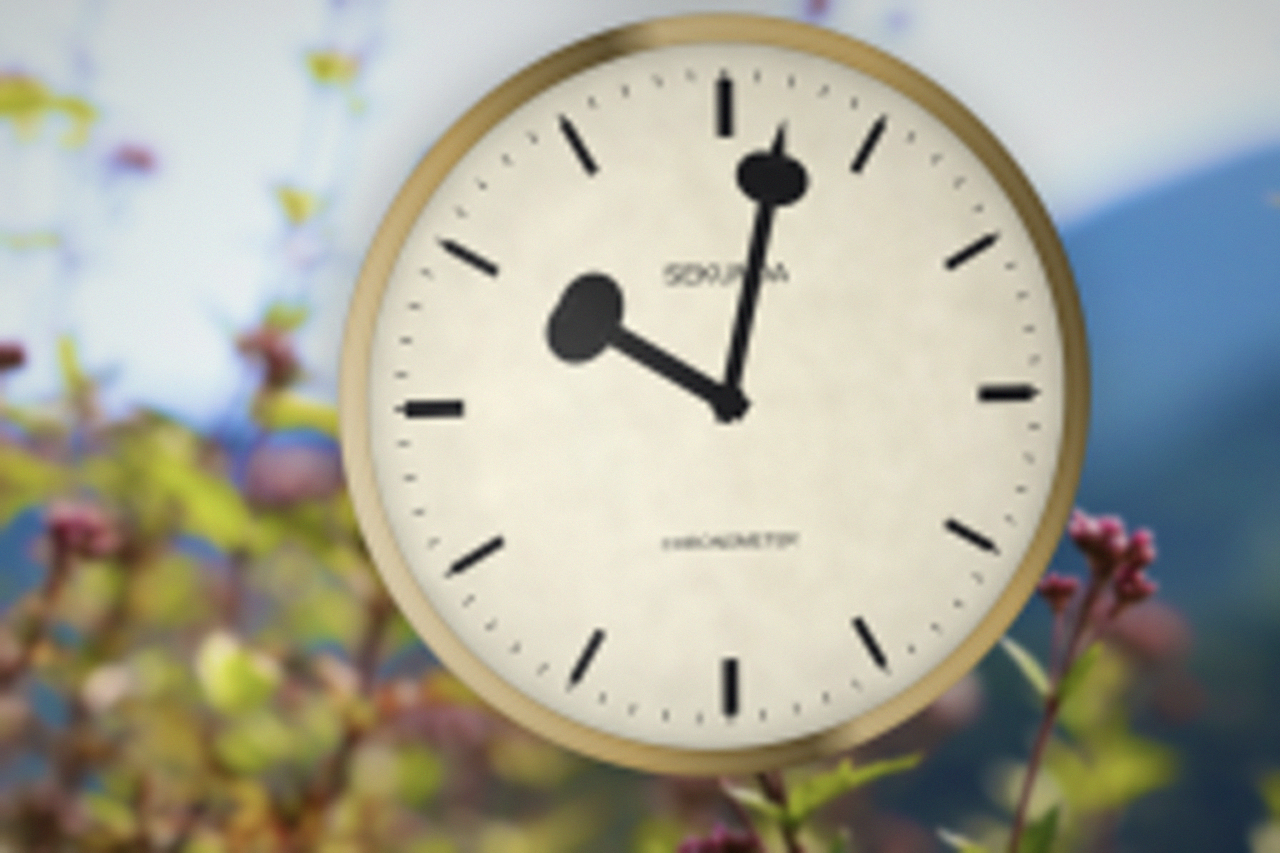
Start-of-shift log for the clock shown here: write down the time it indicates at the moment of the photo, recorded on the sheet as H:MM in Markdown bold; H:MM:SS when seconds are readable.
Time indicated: **10:02**
